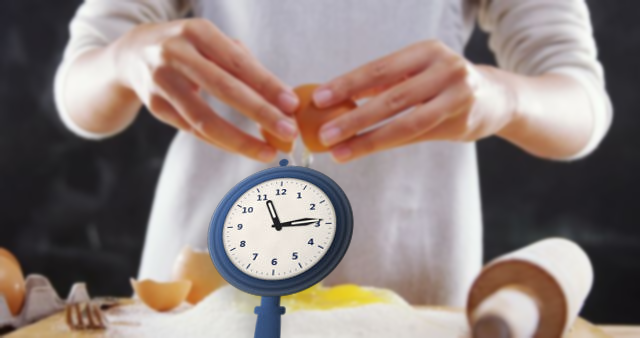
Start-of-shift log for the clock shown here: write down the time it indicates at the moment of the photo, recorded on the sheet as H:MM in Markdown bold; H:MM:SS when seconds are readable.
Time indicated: **11:14**
